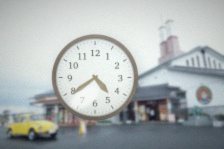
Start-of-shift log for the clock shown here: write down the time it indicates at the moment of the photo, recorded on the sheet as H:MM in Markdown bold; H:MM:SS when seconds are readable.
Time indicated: **4:39**
